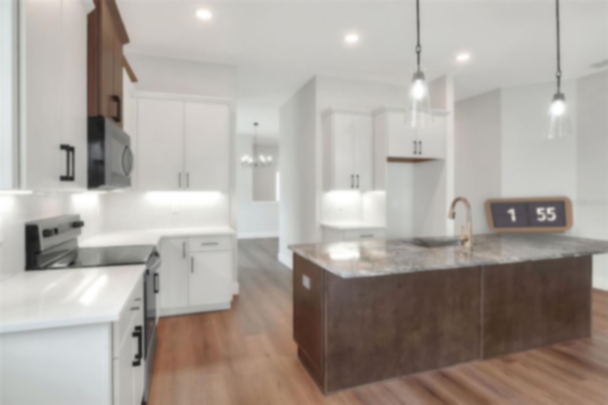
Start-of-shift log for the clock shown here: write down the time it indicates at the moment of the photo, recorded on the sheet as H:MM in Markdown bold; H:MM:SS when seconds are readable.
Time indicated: **1:55**
